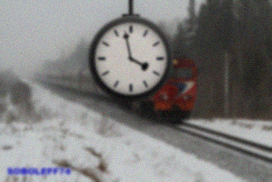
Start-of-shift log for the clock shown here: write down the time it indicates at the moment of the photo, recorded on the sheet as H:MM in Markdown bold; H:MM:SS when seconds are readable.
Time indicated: **3:58**
